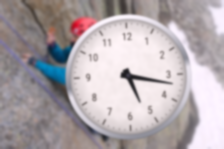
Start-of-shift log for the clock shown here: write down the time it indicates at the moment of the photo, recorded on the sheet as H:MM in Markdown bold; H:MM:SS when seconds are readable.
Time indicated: **5:17**
